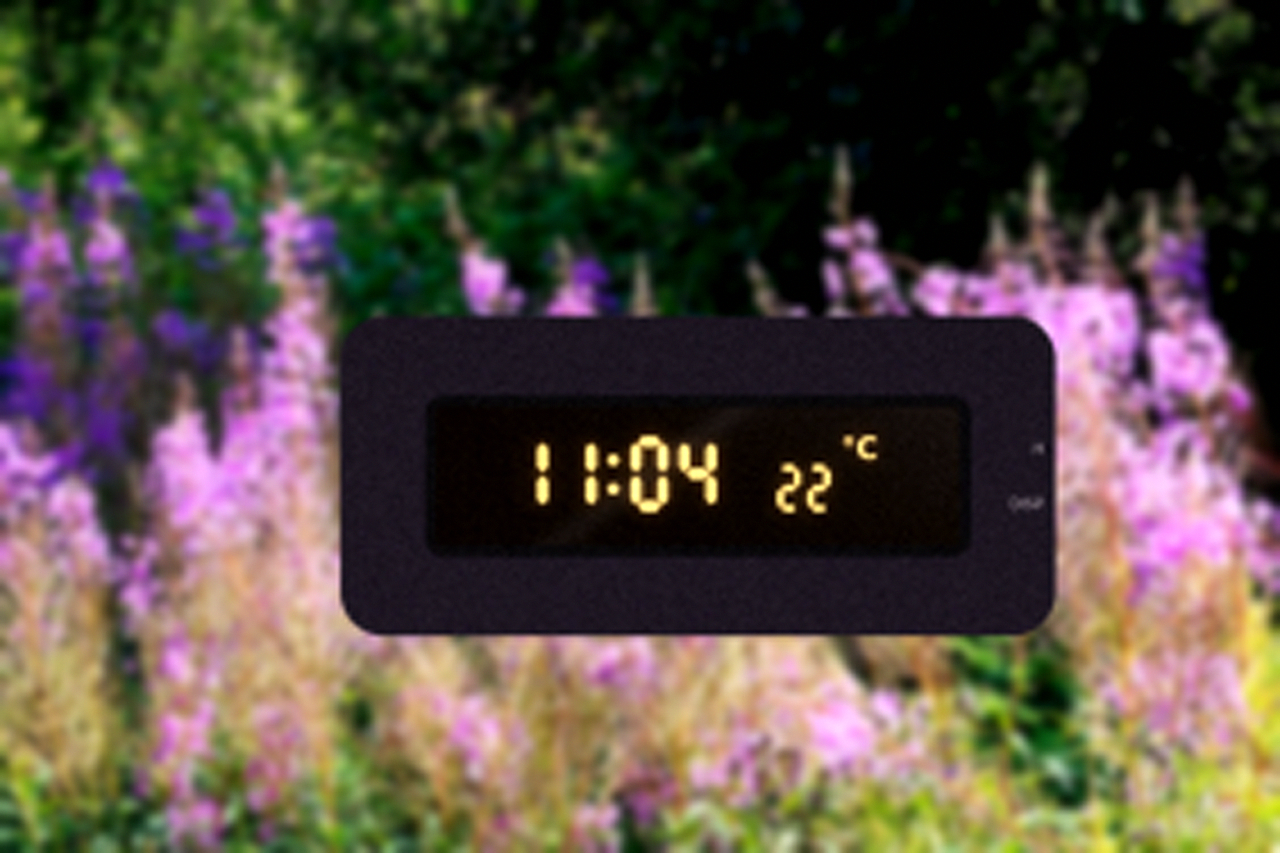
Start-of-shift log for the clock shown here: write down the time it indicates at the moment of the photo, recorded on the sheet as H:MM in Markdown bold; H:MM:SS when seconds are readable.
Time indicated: **11:04**
